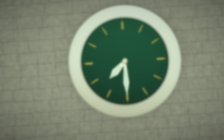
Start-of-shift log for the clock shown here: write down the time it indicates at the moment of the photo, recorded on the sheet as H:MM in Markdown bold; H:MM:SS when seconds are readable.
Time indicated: **7:30**
